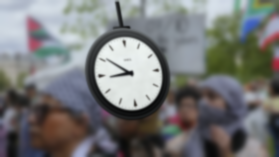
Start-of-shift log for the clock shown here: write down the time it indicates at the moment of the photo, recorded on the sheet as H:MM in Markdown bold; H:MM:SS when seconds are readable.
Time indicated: **8:51**
